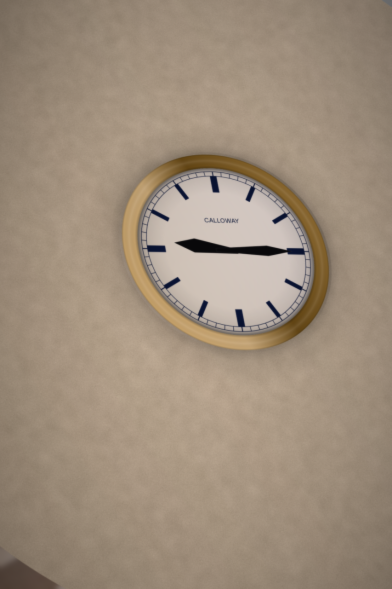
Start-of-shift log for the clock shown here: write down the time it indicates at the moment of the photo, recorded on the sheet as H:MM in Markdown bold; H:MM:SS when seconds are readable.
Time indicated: **9:15**
